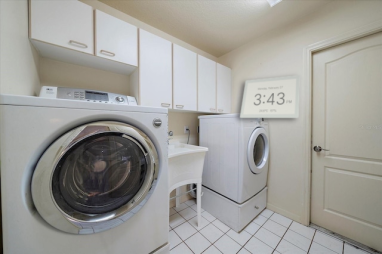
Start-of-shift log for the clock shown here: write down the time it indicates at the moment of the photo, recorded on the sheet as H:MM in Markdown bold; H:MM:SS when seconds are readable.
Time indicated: **3:43**
